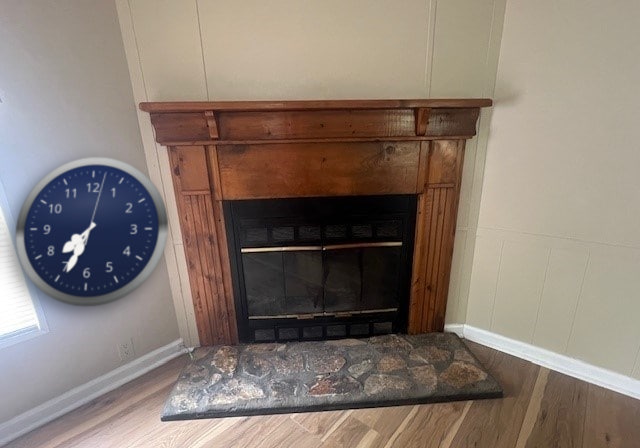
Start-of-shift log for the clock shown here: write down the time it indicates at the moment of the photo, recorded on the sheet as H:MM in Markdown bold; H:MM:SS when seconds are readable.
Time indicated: **7:34:02**
